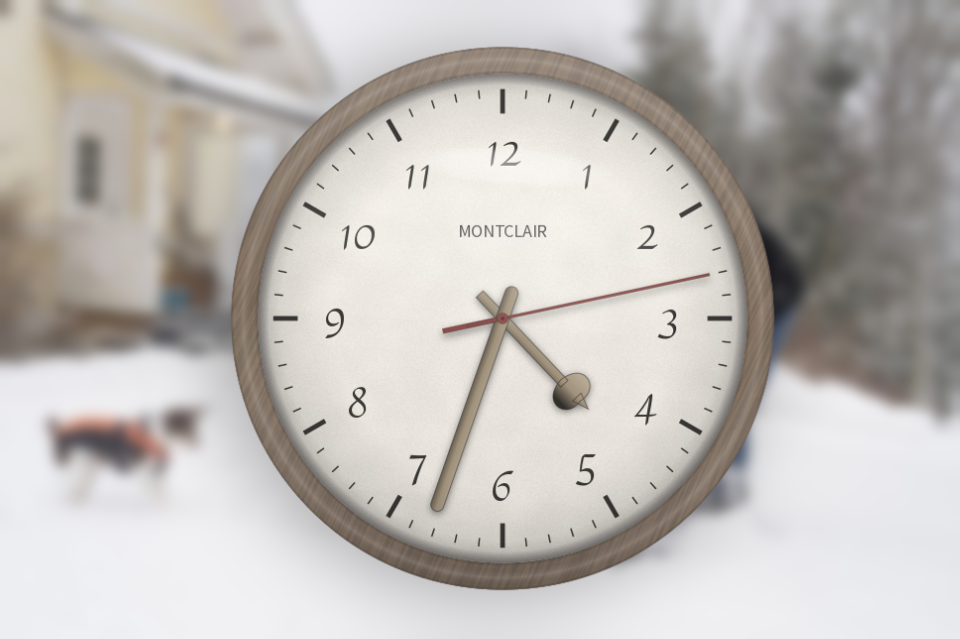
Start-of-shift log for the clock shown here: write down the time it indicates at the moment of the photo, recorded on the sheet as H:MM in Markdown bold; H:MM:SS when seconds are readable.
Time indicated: **4:33:13**
